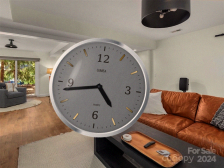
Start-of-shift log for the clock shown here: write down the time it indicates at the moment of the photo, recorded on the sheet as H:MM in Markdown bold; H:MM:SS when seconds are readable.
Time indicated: **4:43**
